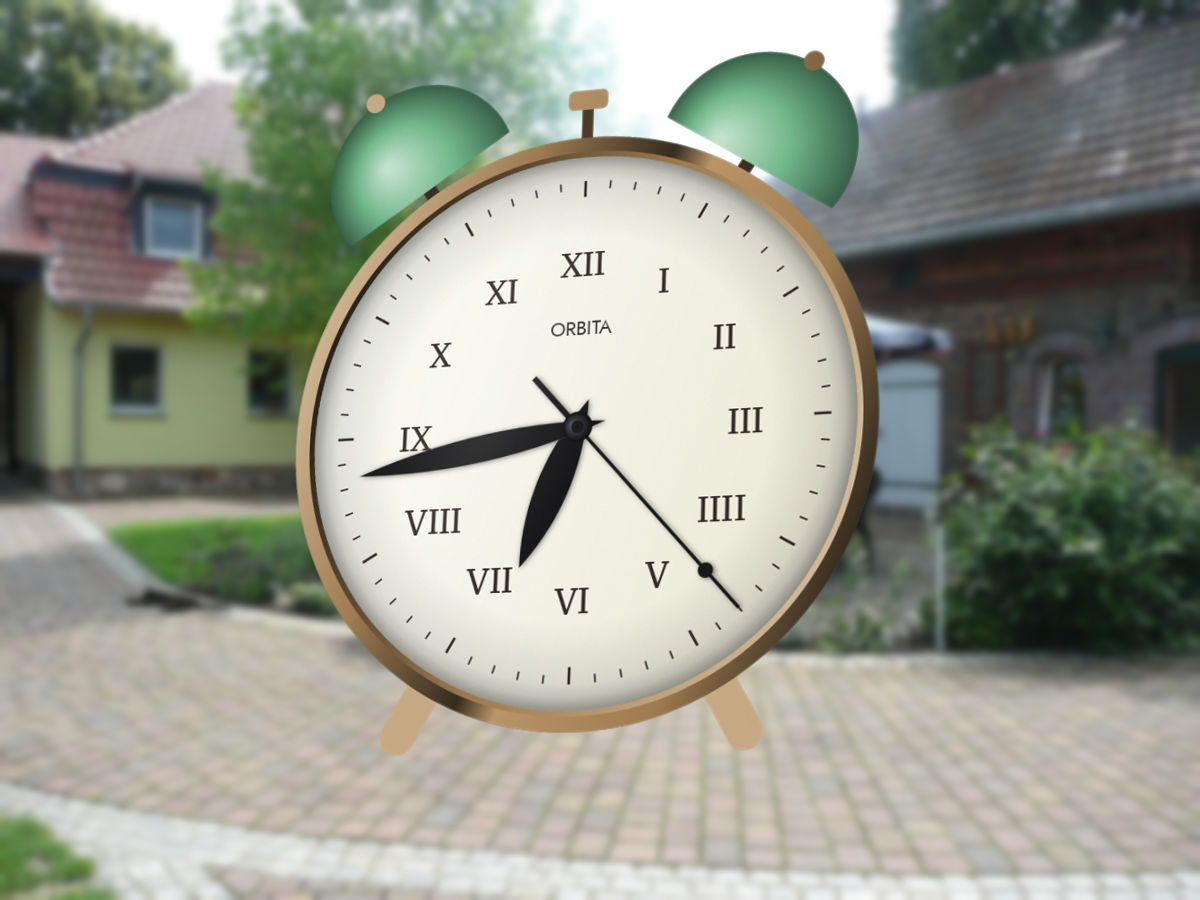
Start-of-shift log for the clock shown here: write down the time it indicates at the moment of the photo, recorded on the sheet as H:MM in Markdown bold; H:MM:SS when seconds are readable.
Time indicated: **6:43:23**
